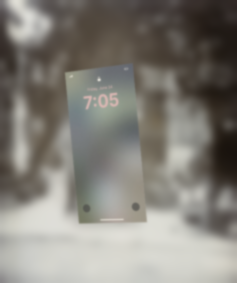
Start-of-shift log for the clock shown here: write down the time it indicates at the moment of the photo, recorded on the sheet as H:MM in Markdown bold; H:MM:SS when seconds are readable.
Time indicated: **7:05**
